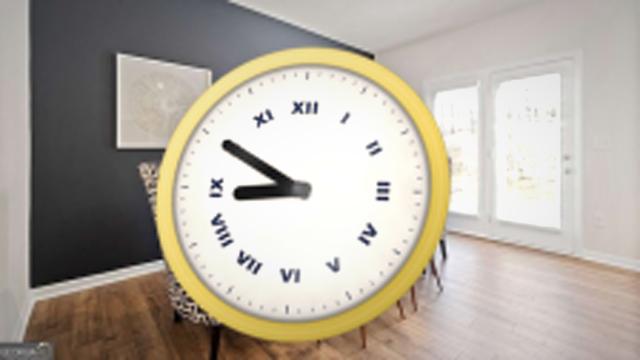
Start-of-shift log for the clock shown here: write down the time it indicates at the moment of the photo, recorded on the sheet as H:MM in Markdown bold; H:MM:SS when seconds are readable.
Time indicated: **8:50**
